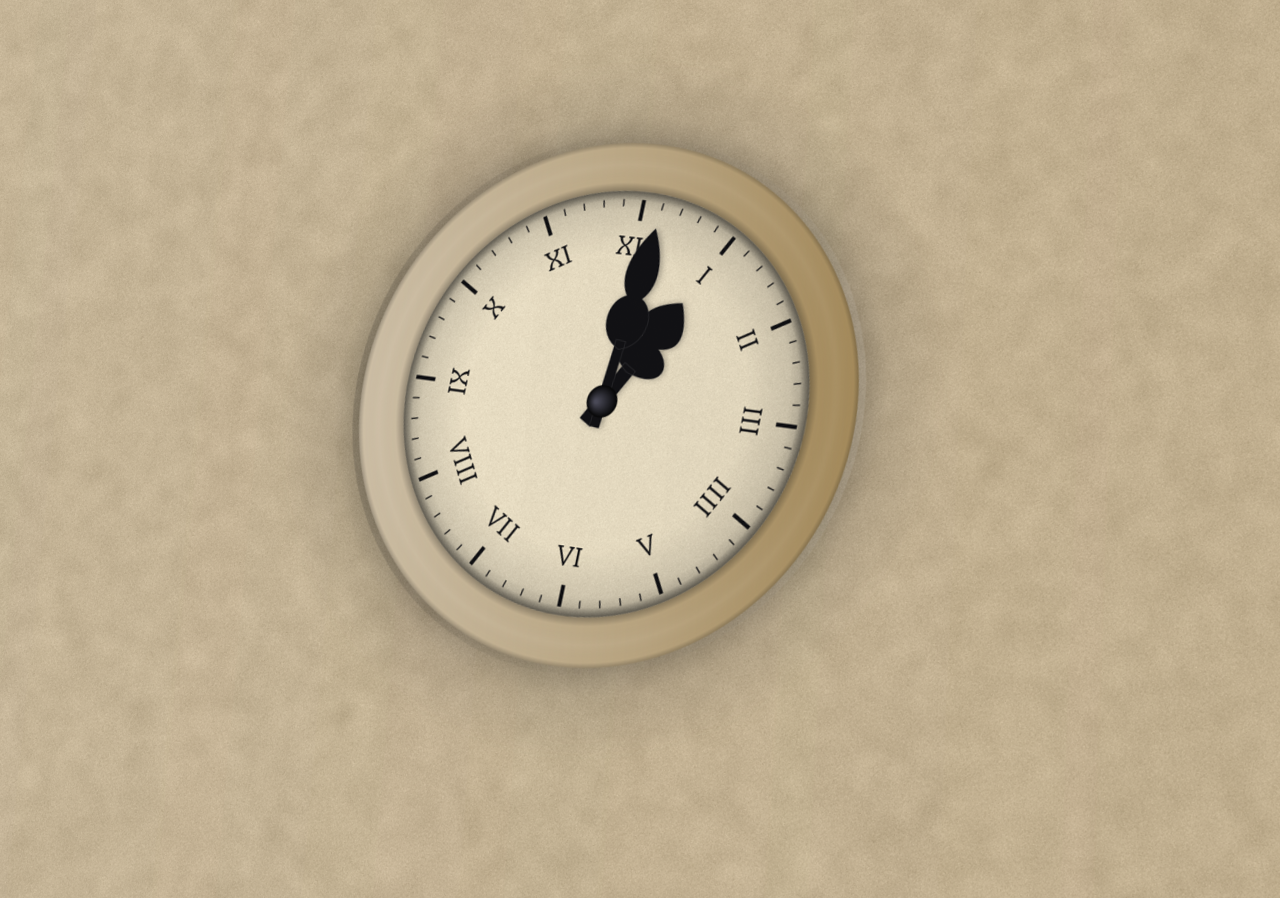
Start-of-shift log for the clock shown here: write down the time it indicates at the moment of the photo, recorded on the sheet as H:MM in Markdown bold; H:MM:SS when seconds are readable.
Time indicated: **1:01**
